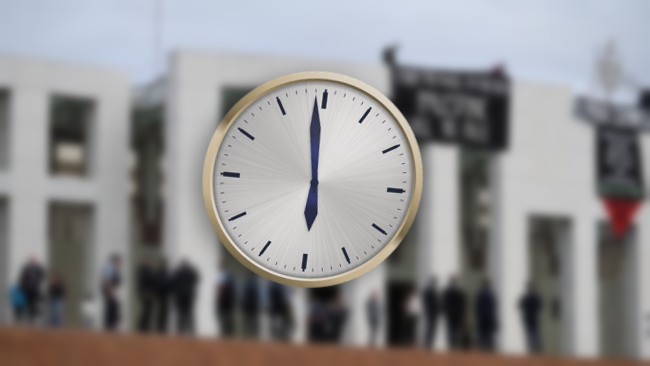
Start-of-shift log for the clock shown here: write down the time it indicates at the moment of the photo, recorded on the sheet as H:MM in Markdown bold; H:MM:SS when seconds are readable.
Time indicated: **5:59**
